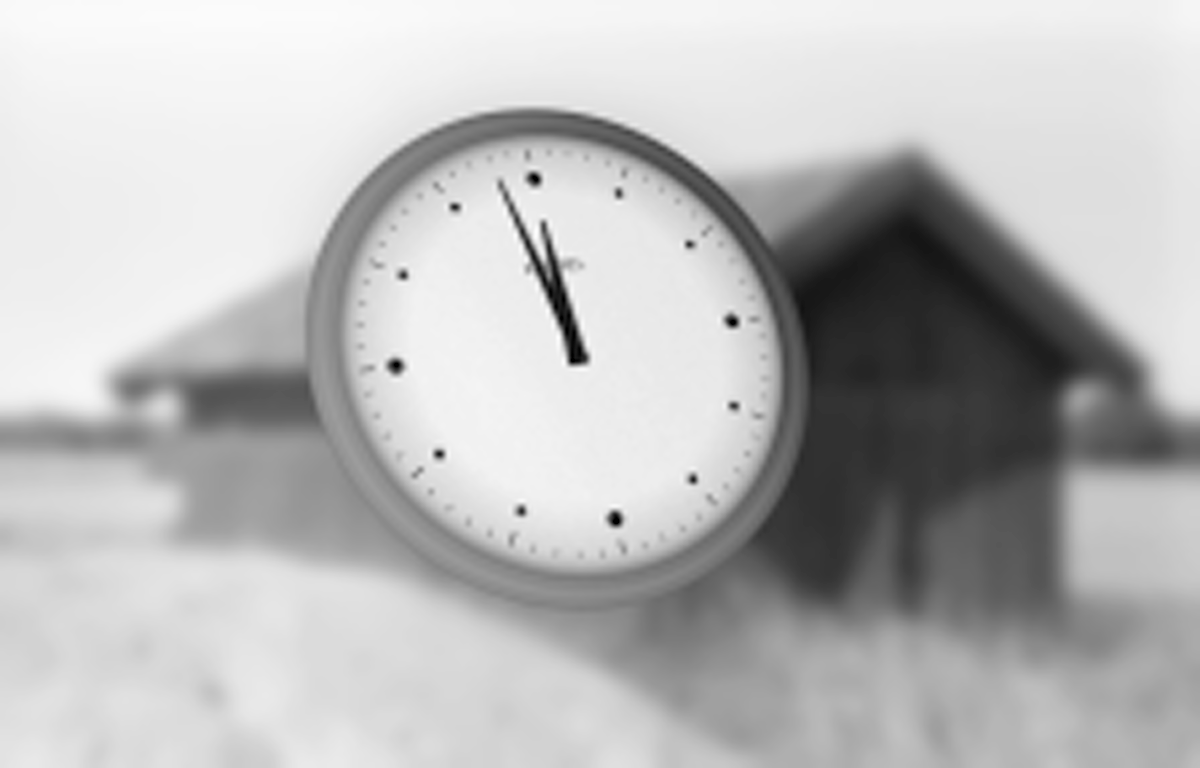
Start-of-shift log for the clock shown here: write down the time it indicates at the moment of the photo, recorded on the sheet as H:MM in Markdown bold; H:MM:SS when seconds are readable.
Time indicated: **11:58**
